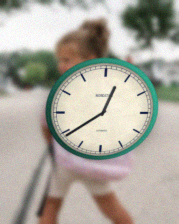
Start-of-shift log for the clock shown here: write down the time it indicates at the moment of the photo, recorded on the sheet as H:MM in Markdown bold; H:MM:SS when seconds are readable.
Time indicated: **12:39**
